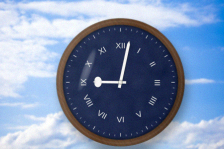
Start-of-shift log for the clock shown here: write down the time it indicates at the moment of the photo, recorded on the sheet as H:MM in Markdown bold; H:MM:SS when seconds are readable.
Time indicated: **9:02**
